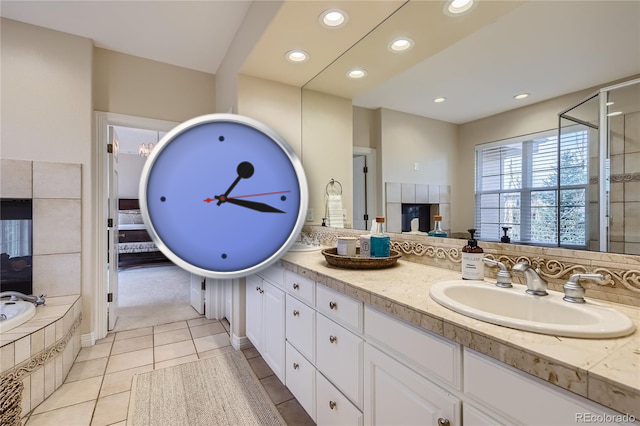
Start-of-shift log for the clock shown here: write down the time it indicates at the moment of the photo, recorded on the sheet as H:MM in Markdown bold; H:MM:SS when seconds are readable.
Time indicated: **1:17:14**
